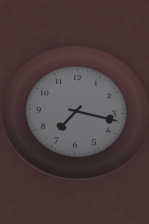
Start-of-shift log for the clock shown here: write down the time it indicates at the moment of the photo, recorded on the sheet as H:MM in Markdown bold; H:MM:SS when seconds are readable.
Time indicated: **7:17**
